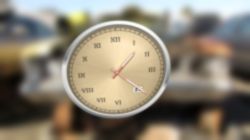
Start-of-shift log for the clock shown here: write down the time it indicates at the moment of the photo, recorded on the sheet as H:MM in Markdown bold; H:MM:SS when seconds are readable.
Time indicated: **1:22**
